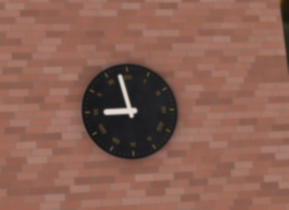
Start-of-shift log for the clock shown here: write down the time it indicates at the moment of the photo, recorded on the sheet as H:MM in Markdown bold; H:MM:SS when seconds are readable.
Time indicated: **8:58**
